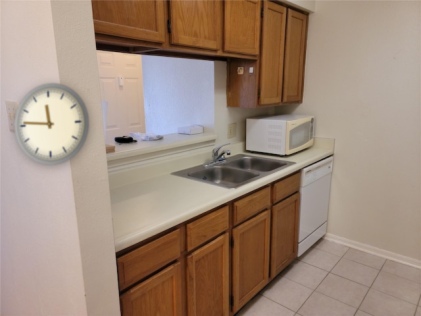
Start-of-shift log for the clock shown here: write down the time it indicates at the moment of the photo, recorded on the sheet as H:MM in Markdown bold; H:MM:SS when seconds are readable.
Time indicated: **11:46**
